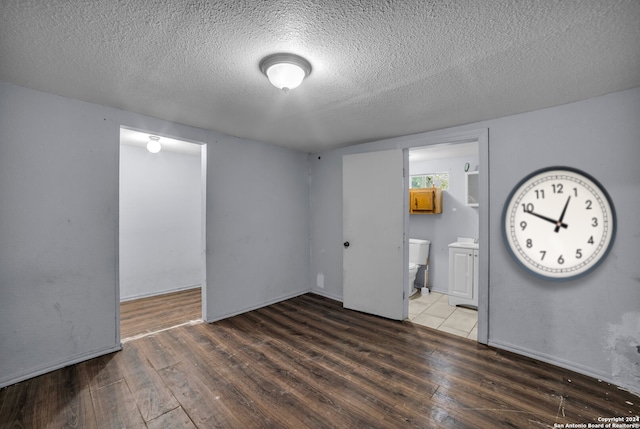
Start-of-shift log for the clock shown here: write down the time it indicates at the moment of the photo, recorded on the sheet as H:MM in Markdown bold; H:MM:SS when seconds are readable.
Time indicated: **12:49**
